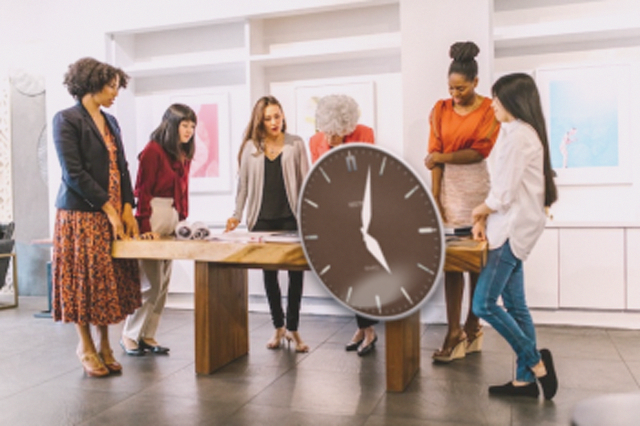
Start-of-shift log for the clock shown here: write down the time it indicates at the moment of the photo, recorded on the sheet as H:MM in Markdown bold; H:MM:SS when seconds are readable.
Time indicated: **5:03**
